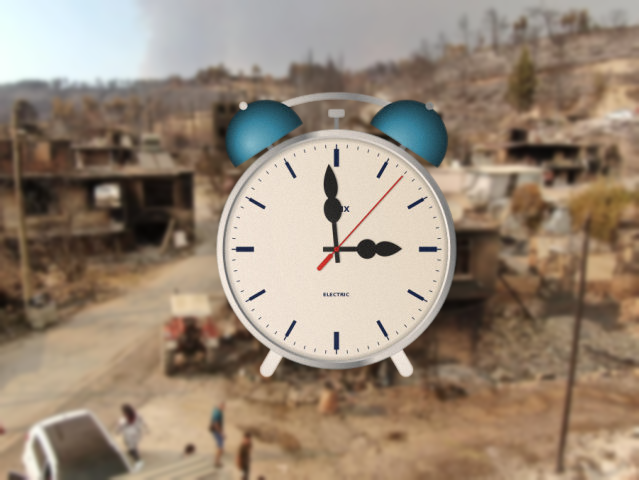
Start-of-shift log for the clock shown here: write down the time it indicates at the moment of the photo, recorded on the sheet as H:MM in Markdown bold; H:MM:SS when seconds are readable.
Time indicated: **2:59:07**
